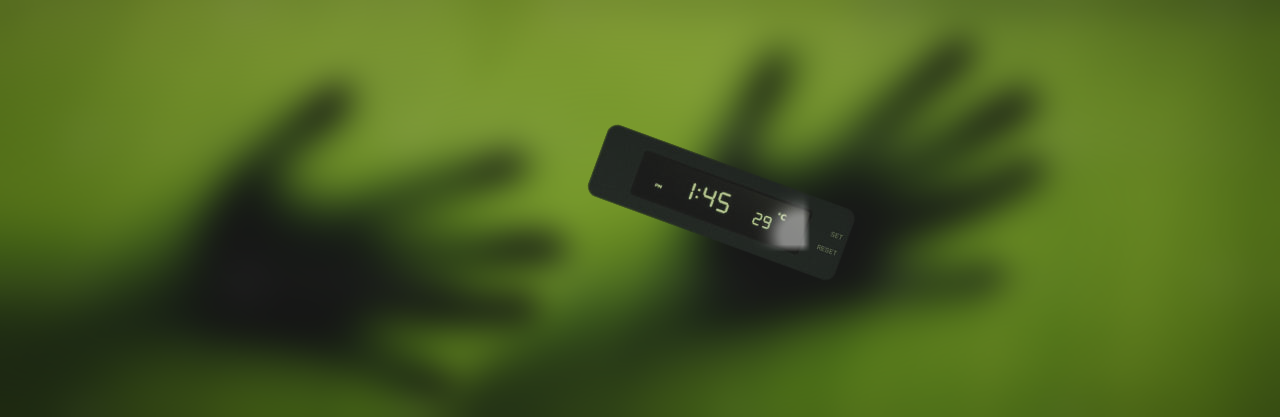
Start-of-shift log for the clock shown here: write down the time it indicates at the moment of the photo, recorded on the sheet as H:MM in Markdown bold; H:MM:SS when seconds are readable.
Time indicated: **1:45**
